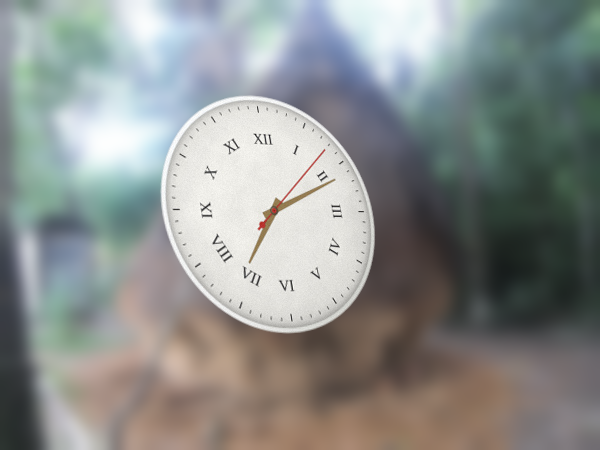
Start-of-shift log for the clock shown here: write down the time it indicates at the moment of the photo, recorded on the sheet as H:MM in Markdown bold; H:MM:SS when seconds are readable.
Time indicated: **7:11:08**
